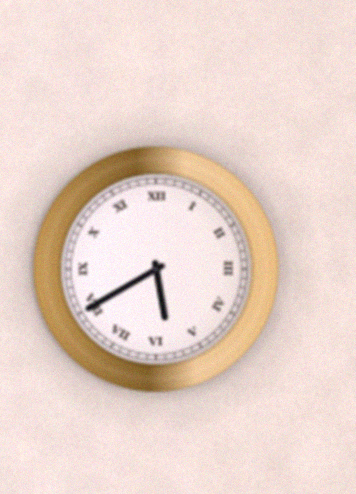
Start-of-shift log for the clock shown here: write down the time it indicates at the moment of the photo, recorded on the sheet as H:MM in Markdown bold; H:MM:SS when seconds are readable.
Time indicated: **5:40**
